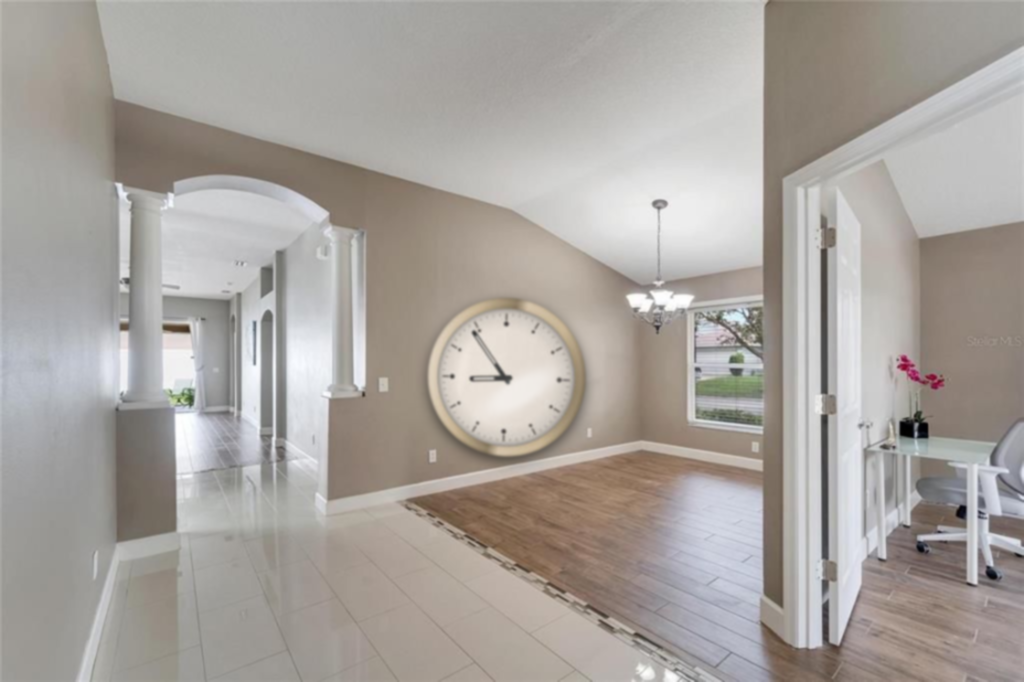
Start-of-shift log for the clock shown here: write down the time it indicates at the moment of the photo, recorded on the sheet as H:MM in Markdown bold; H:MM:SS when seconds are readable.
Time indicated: **8:54**
